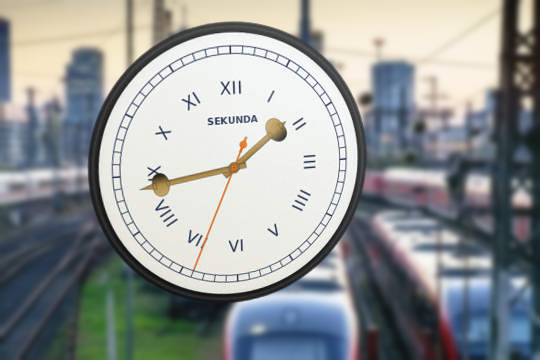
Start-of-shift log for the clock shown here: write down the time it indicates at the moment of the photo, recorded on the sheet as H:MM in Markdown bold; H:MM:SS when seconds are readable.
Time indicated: **1:43:34**
